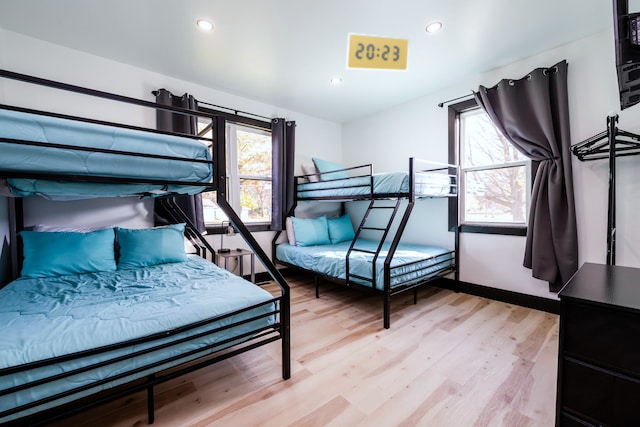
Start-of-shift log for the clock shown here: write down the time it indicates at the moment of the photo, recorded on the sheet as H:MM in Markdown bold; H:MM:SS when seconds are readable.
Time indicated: **20:23**
